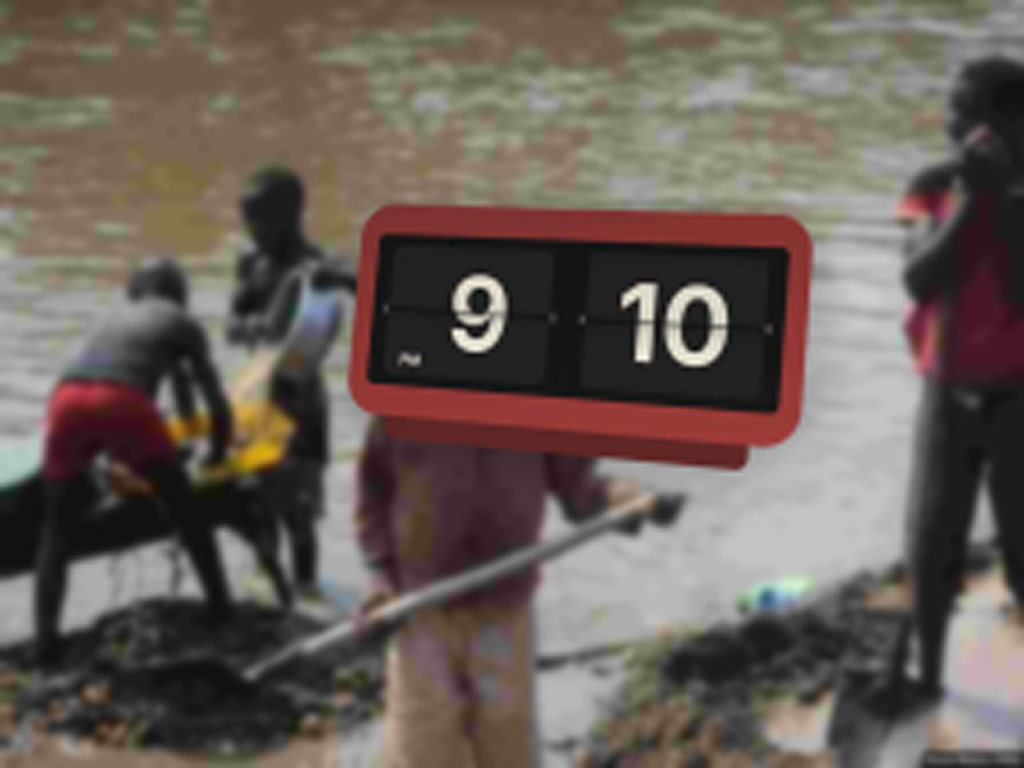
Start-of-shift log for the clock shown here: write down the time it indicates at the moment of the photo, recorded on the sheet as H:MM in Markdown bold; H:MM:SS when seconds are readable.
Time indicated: **9:10**
